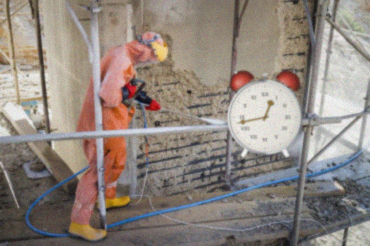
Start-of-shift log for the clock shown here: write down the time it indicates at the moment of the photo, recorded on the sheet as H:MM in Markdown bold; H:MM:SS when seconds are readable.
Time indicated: **12:43**
